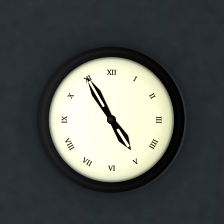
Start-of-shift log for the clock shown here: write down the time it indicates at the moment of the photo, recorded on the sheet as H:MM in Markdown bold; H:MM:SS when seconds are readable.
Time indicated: **4:55**
